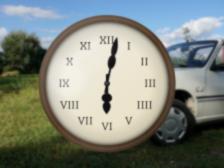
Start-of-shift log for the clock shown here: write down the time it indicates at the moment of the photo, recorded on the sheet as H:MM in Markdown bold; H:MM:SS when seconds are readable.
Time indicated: **6:02**
